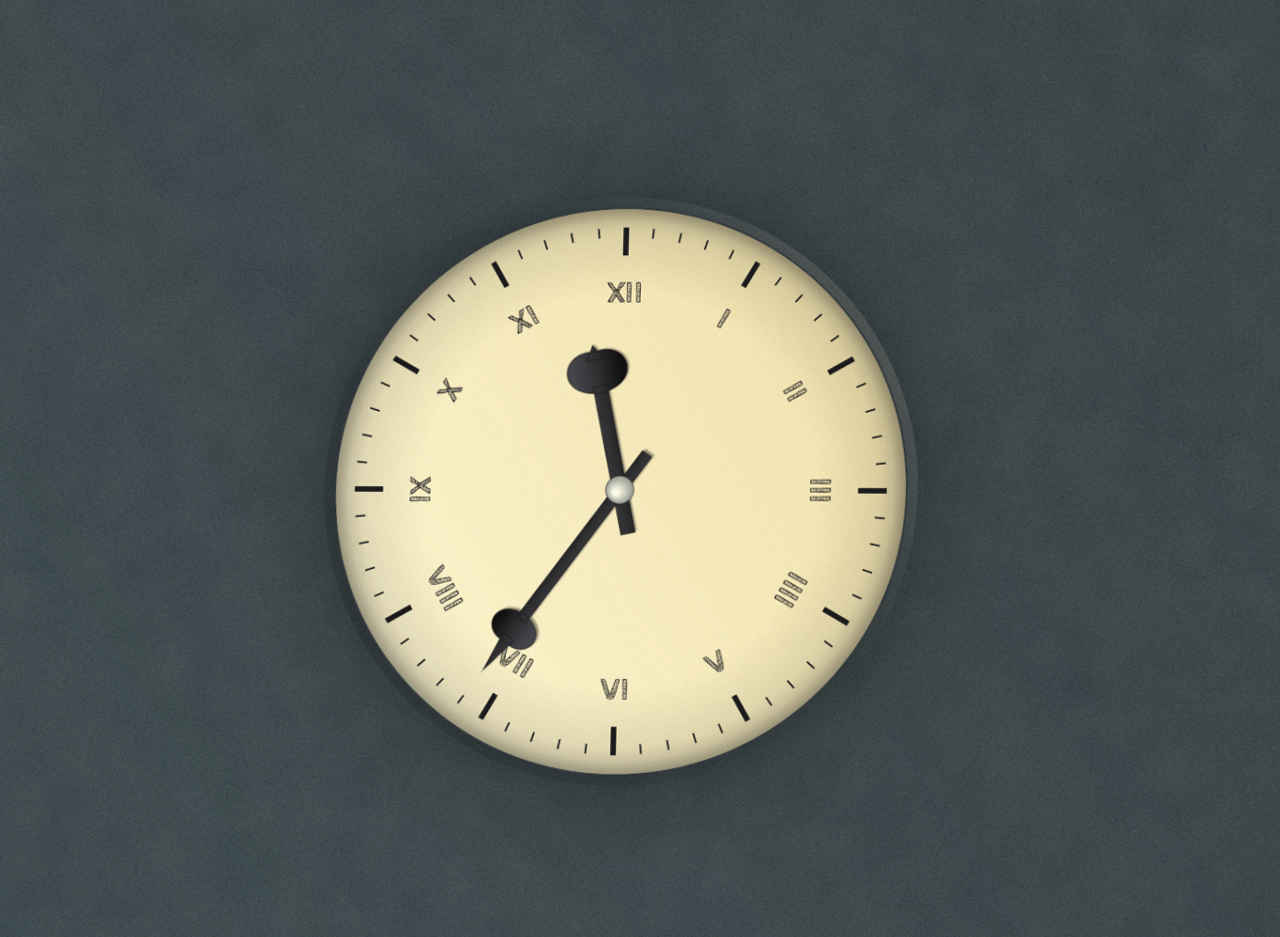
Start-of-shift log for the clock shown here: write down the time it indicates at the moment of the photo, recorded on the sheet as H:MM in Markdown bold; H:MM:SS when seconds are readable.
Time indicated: **11:36**
